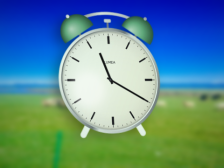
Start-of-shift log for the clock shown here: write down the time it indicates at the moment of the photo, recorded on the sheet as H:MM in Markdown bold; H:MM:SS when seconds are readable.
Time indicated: **11:20**
